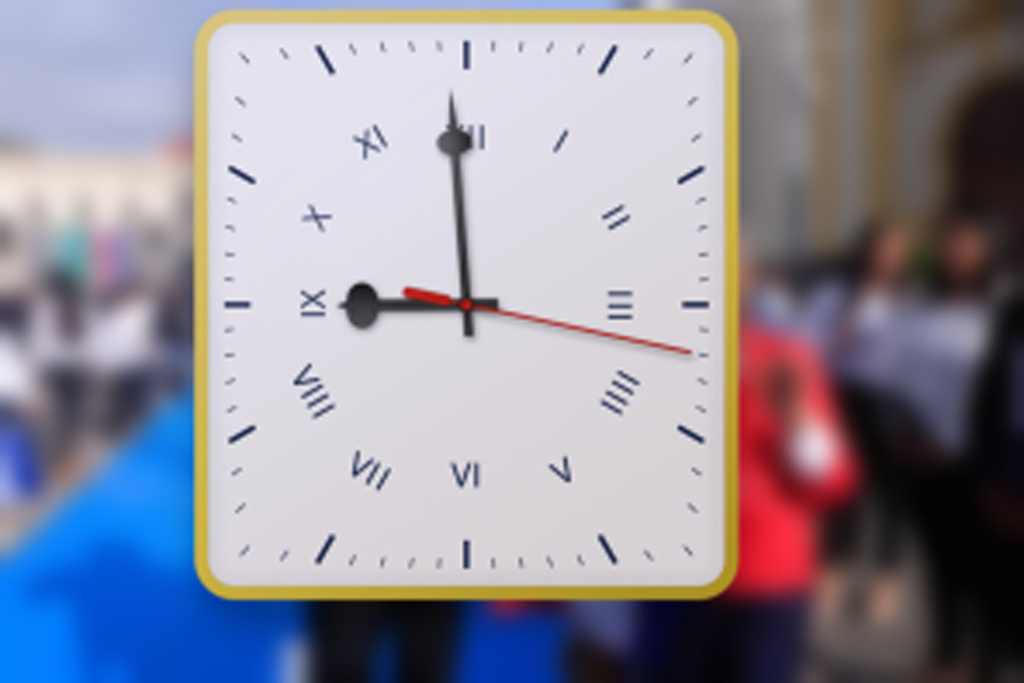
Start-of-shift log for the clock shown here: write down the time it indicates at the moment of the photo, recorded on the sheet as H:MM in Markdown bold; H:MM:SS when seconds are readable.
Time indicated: **8:59:17**
